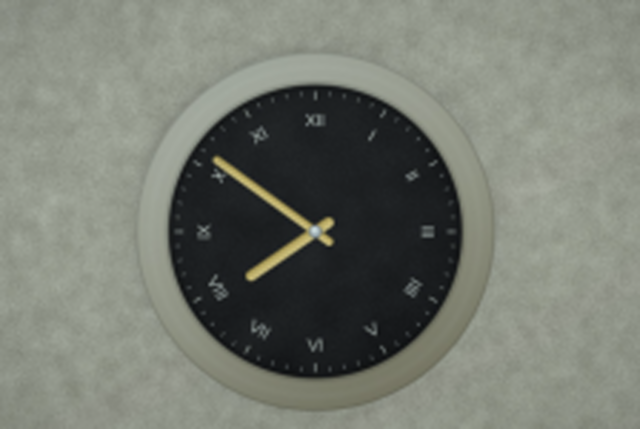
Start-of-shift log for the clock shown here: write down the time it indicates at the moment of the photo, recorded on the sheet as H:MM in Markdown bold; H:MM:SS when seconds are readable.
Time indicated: **7:51**
